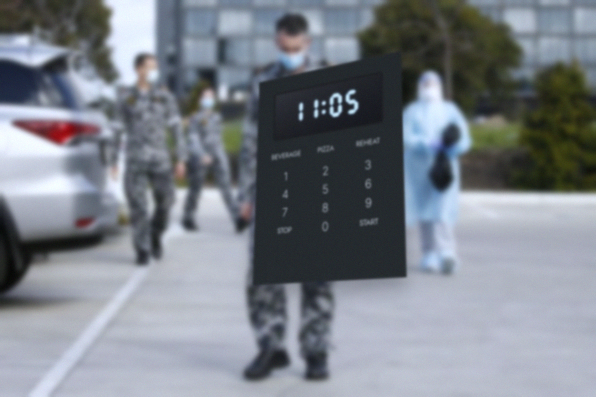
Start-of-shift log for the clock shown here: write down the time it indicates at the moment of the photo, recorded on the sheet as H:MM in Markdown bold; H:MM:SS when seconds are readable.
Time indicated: **11:05**
